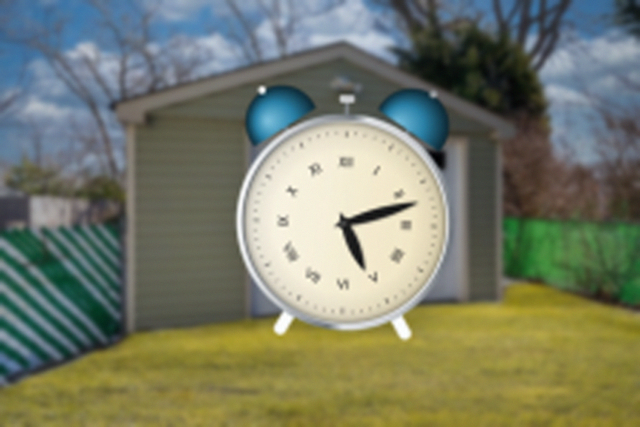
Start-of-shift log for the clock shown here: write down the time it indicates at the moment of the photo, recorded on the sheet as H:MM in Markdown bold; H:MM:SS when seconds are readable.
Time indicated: **5:12**
